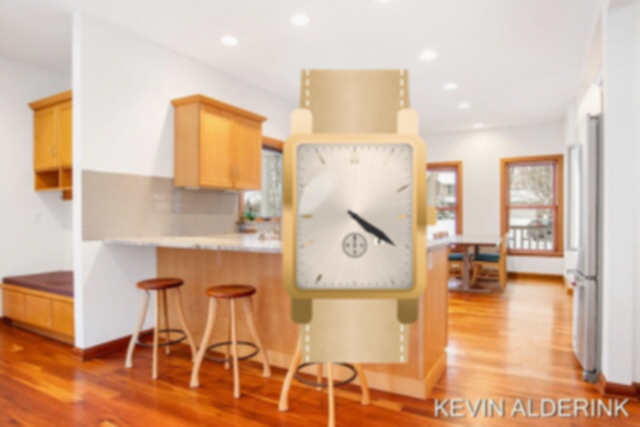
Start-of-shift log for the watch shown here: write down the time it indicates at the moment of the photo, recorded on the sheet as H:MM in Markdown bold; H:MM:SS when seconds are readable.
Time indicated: **4:21**
